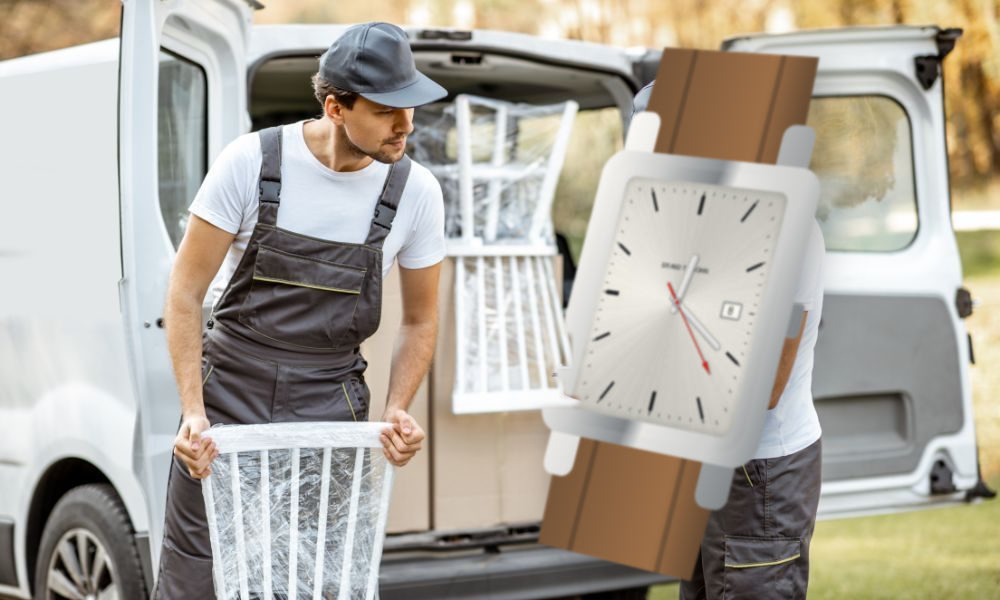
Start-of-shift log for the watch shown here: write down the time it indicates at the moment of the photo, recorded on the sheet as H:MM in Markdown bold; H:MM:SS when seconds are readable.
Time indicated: **12:20:23**
